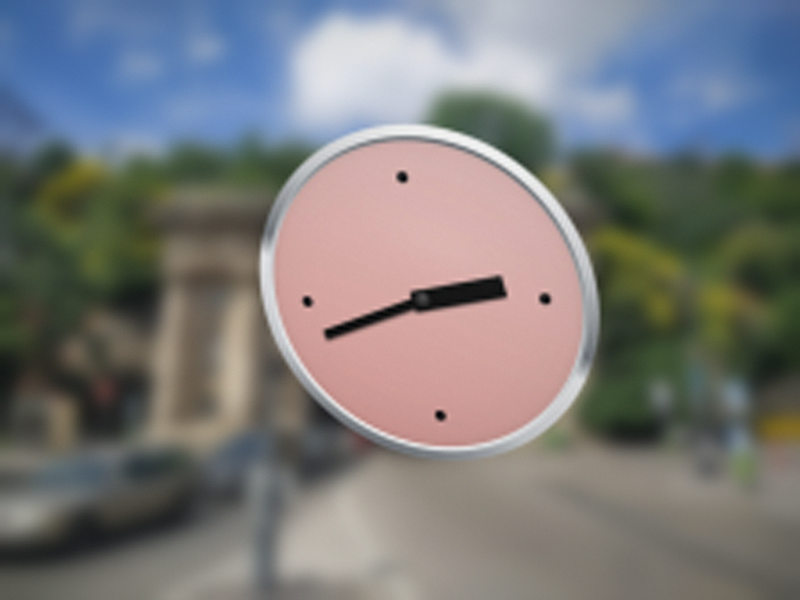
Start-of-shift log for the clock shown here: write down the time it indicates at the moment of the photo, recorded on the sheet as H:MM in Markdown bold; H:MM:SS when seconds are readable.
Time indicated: **2:42**
